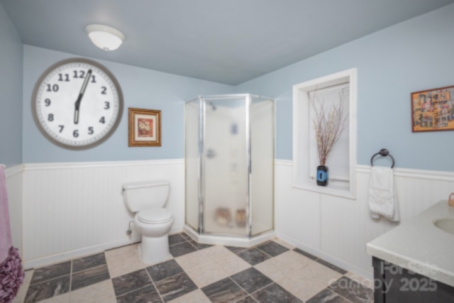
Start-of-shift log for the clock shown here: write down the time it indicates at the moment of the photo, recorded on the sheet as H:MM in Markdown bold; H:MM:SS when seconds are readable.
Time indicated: **6:03**
